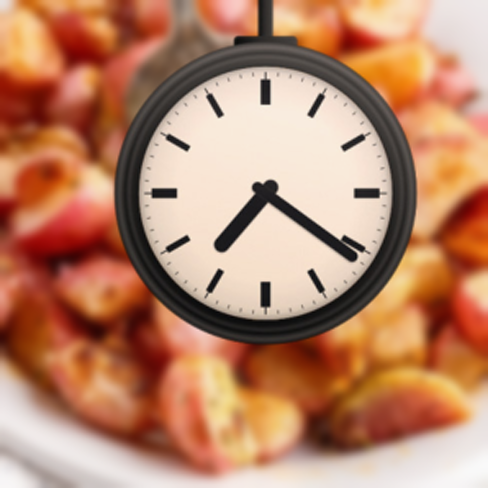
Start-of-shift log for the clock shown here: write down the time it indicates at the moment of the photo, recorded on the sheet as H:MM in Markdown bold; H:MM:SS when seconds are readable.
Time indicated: **7:21**
